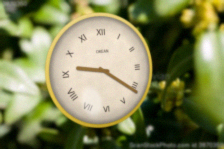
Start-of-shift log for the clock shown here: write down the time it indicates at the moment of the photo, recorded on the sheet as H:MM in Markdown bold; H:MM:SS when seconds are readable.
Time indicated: **9:21**
